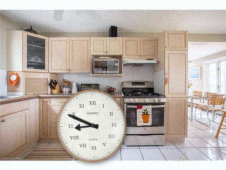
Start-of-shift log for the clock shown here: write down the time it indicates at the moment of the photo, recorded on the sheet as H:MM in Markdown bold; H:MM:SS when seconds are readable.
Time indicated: **8:49**
